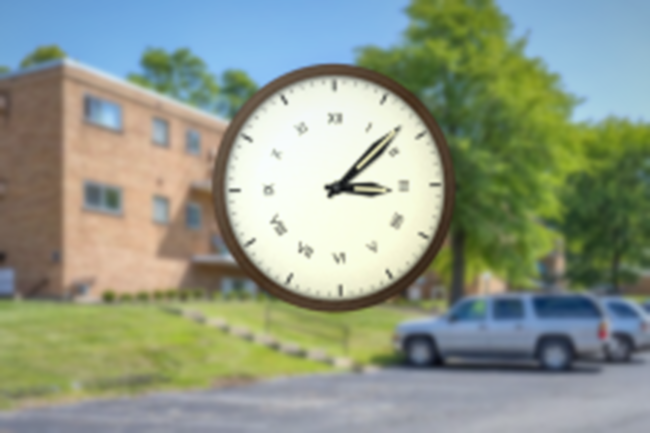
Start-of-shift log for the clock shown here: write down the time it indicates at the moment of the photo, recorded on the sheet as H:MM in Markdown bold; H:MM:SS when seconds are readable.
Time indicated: **3:08**
